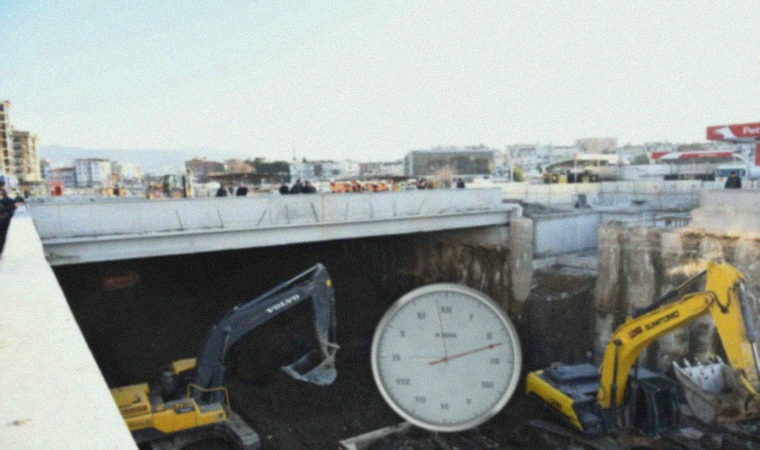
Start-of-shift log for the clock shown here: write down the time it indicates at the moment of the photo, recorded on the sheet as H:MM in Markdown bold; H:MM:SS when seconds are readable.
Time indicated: **8:58:12**
